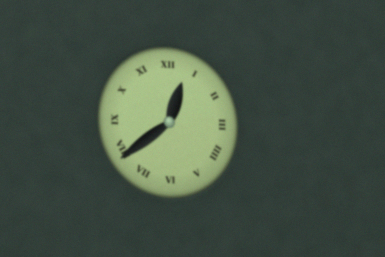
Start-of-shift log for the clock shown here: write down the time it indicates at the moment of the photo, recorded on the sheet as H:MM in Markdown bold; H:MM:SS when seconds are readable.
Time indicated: **12:39**
